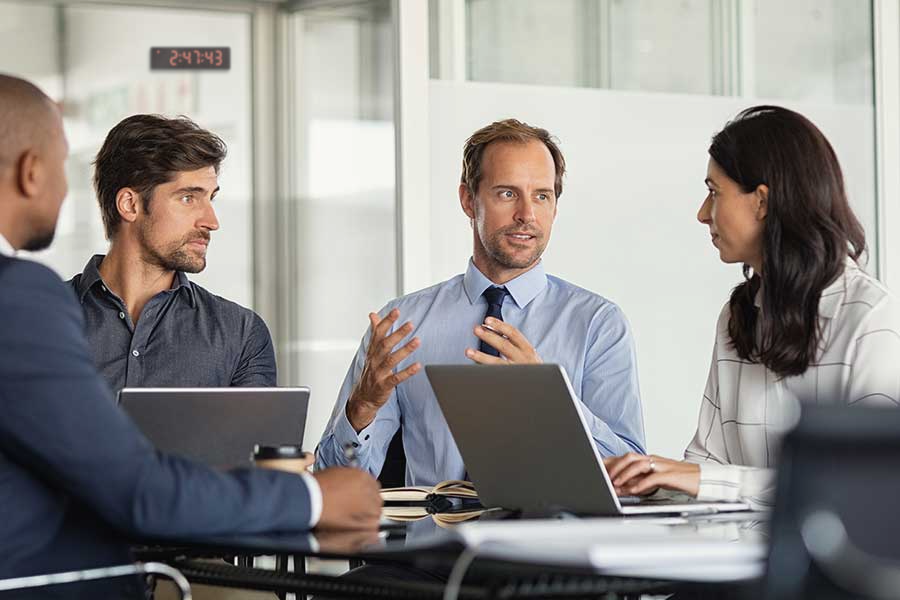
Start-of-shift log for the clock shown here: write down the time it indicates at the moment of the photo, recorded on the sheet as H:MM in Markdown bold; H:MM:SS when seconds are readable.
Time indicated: **2:47:43**
